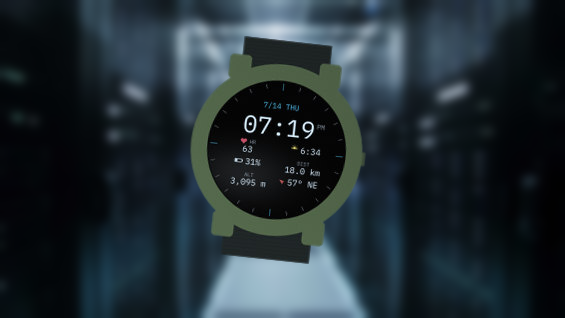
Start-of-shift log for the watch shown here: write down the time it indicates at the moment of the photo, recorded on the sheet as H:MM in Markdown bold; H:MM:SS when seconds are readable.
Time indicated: **7:19**
